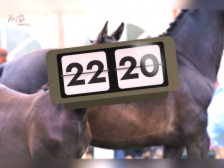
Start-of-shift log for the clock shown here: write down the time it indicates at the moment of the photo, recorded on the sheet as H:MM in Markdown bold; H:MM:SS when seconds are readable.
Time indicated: **22:20**
